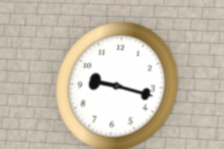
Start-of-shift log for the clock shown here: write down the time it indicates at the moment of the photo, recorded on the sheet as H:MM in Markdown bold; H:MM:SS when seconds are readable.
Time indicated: **9:17**
